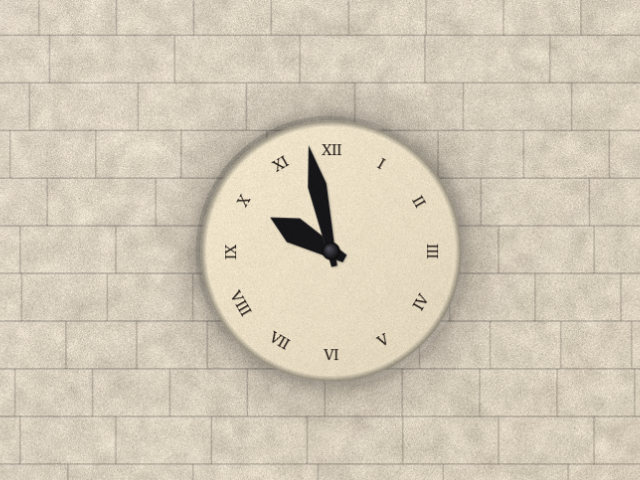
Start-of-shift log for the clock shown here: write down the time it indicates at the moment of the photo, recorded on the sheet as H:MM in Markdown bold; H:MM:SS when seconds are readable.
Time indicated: **9:58**
